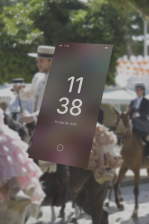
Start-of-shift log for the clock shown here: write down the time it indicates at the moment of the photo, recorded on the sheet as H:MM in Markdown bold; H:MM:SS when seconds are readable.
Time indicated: **11:38**
